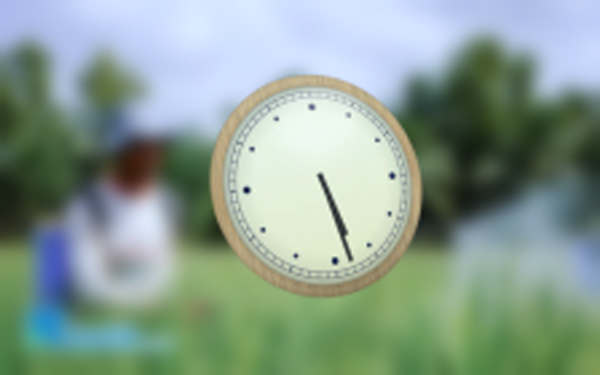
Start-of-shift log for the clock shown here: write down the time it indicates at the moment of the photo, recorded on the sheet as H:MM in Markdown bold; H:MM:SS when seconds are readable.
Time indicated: **5:28**
